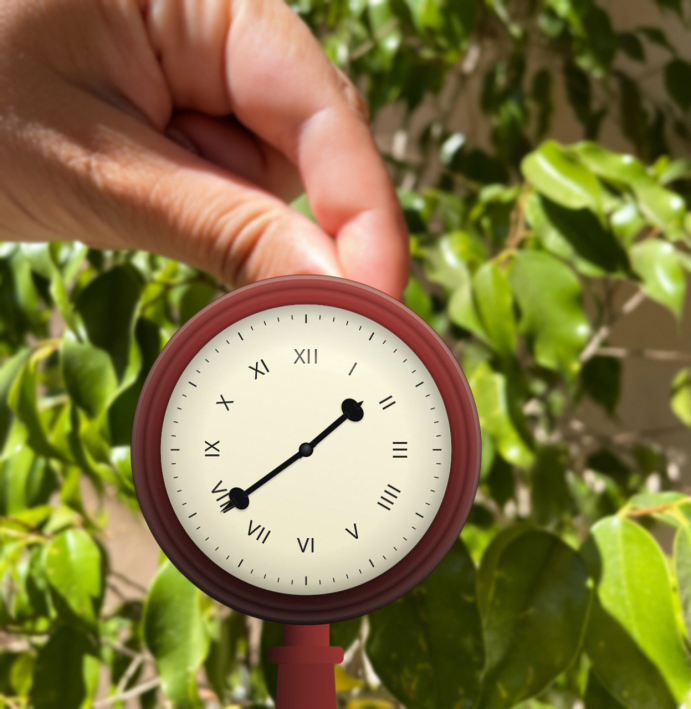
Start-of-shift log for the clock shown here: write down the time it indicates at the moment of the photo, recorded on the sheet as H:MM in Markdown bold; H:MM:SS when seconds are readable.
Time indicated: **1:39**
